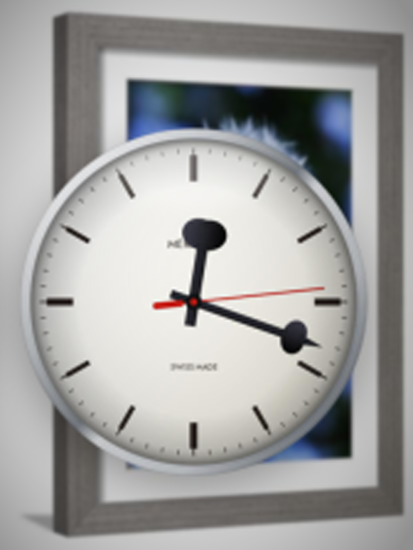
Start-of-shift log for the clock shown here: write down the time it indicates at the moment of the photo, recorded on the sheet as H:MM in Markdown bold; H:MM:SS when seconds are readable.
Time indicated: **12:18:14**
